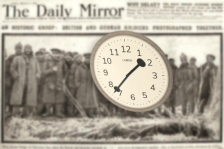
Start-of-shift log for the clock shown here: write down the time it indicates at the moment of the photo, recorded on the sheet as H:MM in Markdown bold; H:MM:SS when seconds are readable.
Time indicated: **1:37**
